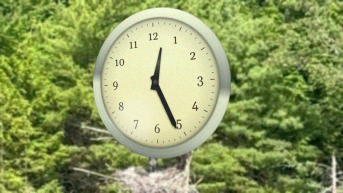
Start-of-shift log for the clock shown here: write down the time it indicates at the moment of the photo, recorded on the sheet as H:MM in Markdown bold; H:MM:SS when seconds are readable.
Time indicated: **12:26**
